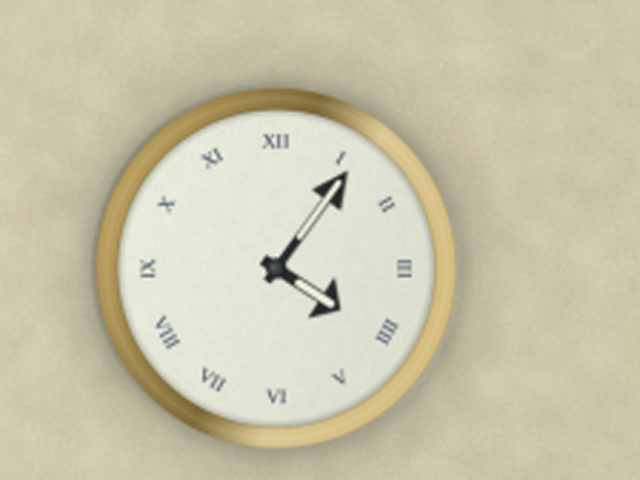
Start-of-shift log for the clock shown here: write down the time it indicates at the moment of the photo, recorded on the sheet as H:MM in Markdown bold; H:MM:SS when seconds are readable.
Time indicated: **4:06**
